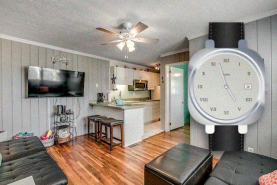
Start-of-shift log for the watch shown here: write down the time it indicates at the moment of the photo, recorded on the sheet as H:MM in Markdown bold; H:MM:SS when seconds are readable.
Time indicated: **4:57**
